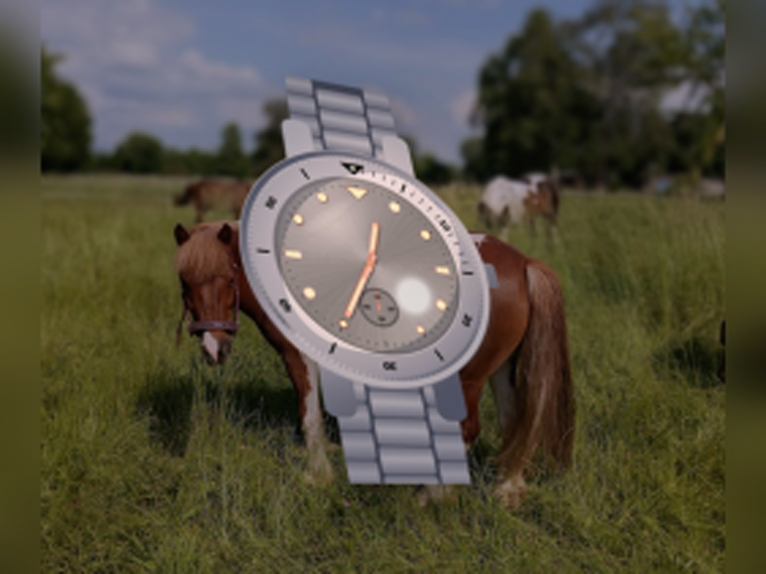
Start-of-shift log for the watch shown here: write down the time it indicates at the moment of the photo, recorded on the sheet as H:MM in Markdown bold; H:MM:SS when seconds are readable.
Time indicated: **12:35**
